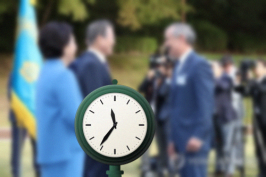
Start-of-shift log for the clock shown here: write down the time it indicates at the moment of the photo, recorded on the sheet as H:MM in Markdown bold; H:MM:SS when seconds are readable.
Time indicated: **11:36**
